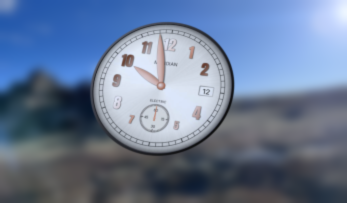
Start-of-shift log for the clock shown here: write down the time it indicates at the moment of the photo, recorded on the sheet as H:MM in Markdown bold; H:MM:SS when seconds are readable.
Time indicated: **9:58**
